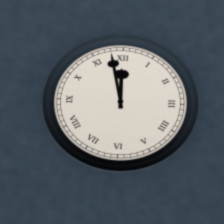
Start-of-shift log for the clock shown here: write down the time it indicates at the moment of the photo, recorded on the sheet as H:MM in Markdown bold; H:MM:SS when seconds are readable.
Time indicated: **11:58**
